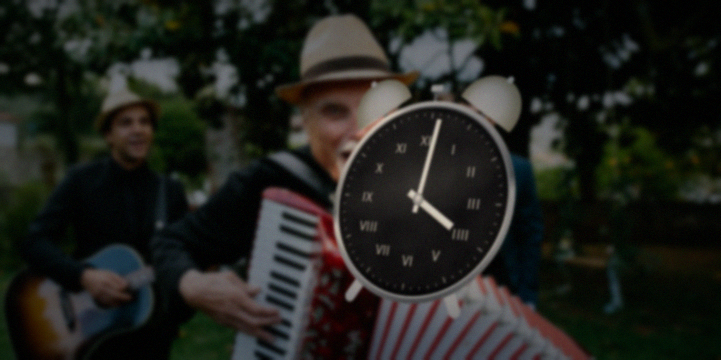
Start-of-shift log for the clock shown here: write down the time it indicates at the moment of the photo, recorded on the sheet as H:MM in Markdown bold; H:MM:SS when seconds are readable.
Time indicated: **4:01**
